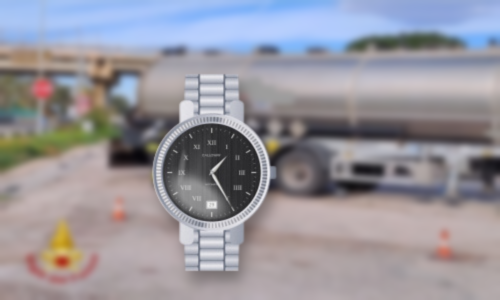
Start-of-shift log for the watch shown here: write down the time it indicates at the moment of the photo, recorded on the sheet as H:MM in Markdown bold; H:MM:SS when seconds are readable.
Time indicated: **1:25**
